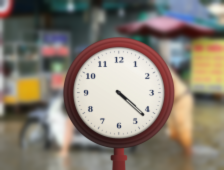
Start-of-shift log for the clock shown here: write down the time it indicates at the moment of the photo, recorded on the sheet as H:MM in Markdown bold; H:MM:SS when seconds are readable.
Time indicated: **4:22**
